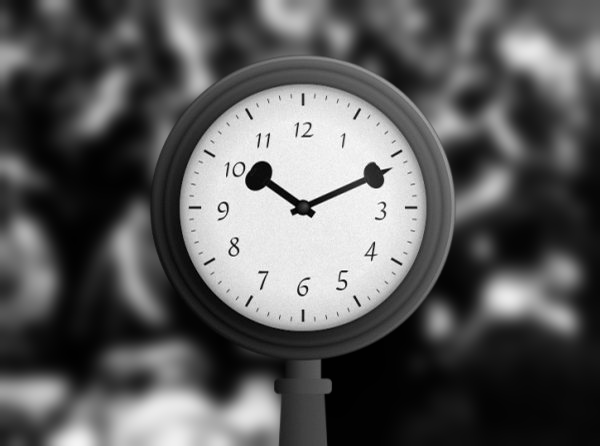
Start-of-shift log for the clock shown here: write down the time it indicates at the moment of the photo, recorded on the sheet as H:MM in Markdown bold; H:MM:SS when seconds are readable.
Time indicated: **10:11**
